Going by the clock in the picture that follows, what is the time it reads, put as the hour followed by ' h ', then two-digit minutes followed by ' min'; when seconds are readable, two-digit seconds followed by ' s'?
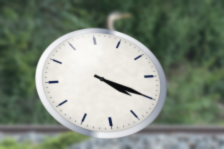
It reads 4 h 20 min
